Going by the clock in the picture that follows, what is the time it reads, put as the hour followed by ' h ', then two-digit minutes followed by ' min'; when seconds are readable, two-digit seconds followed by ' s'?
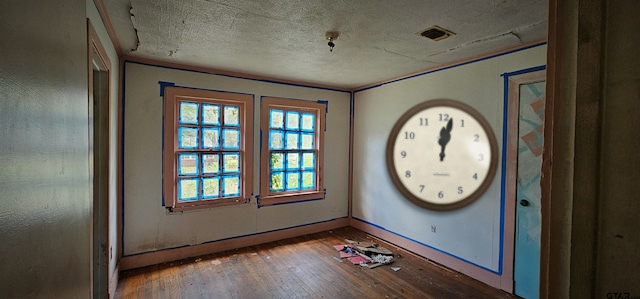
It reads 12 h 02 min
